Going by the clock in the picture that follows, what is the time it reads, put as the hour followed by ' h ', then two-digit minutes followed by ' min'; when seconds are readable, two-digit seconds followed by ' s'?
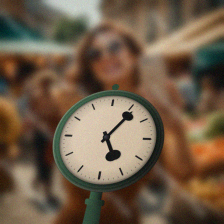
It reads 5 h 06 min
